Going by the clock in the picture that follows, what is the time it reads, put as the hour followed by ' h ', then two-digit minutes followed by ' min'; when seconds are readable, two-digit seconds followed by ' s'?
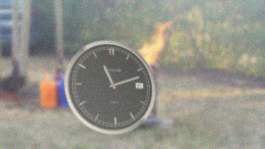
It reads 11 h 12 min
